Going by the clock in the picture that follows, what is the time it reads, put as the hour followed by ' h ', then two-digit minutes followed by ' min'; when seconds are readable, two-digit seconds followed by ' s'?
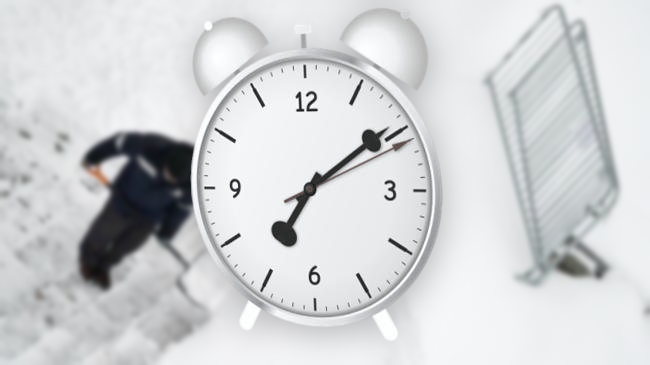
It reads 7 h 09 min 11 s
